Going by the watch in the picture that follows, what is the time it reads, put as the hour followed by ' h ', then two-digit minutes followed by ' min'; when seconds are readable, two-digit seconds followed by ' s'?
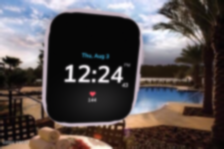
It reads 12 h 24 min
